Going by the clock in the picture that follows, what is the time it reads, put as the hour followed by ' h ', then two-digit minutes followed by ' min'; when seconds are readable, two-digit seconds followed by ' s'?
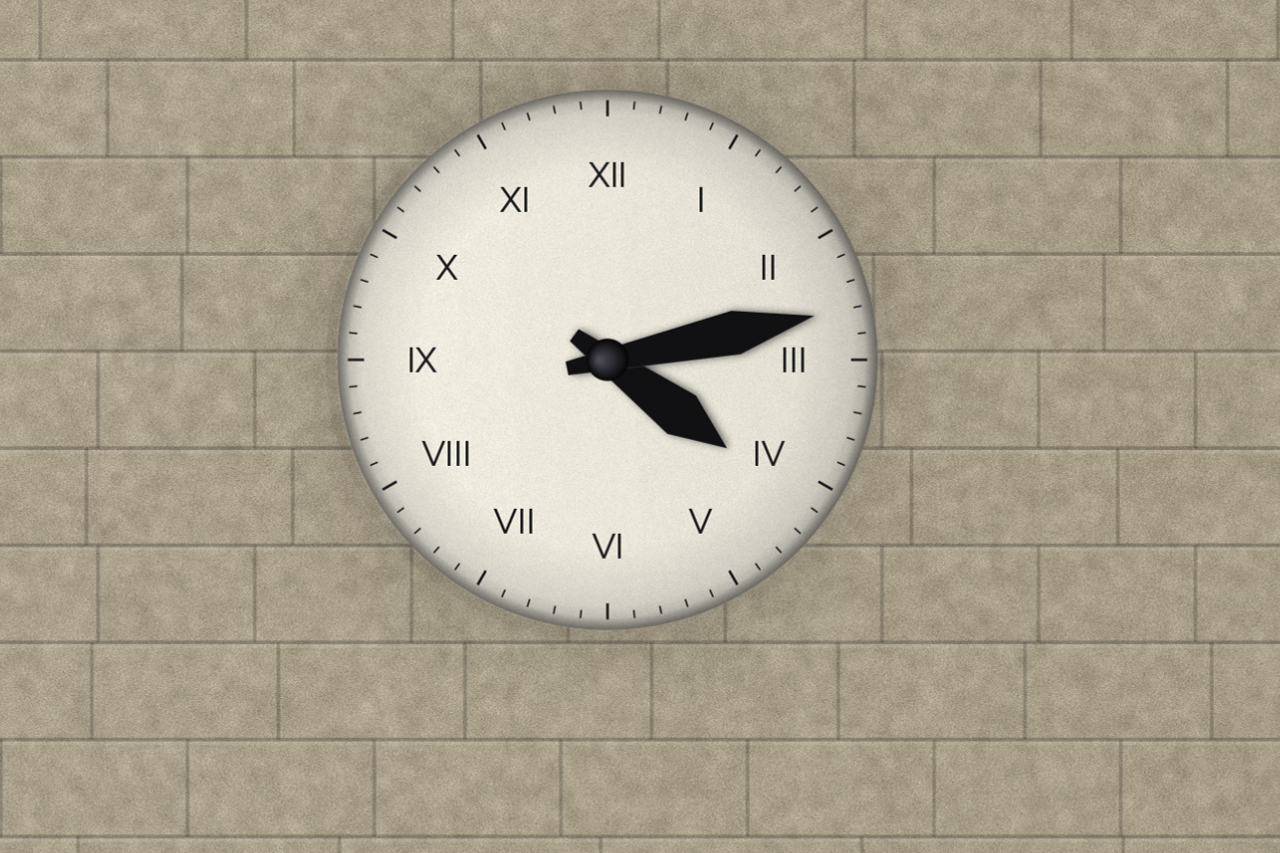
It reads 4 h 13 min
